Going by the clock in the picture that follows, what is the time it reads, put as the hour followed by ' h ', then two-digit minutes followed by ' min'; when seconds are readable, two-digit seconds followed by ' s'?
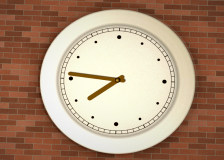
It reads 7 h 46 min
